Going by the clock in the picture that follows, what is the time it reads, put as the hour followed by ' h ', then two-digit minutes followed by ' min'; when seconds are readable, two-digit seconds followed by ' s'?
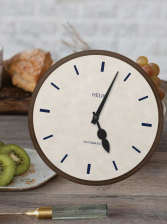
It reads 5 h 03 min
